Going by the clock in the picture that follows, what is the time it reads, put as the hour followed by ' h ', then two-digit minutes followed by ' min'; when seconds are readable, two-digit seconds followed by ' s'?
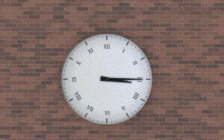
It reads 3 h 15 min
